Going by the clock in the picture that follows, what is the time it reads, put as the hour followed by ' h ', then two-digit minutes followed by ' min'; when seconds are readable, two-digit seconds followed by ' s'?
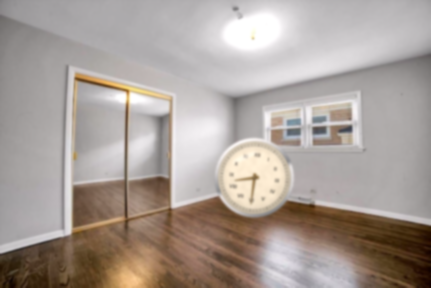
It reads 8 h 30 min
